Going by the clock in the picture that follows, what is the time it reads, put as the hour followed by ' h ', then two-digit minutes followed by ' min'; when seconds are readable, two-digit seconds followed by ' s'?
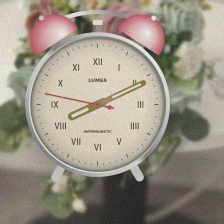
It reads 8 h 10 min 47 s
